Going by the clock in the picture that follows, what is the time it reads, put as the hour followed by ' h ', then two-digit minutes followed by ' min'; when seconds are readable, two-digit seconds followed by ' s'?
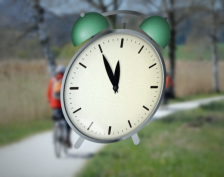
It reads 11 h 55 min
